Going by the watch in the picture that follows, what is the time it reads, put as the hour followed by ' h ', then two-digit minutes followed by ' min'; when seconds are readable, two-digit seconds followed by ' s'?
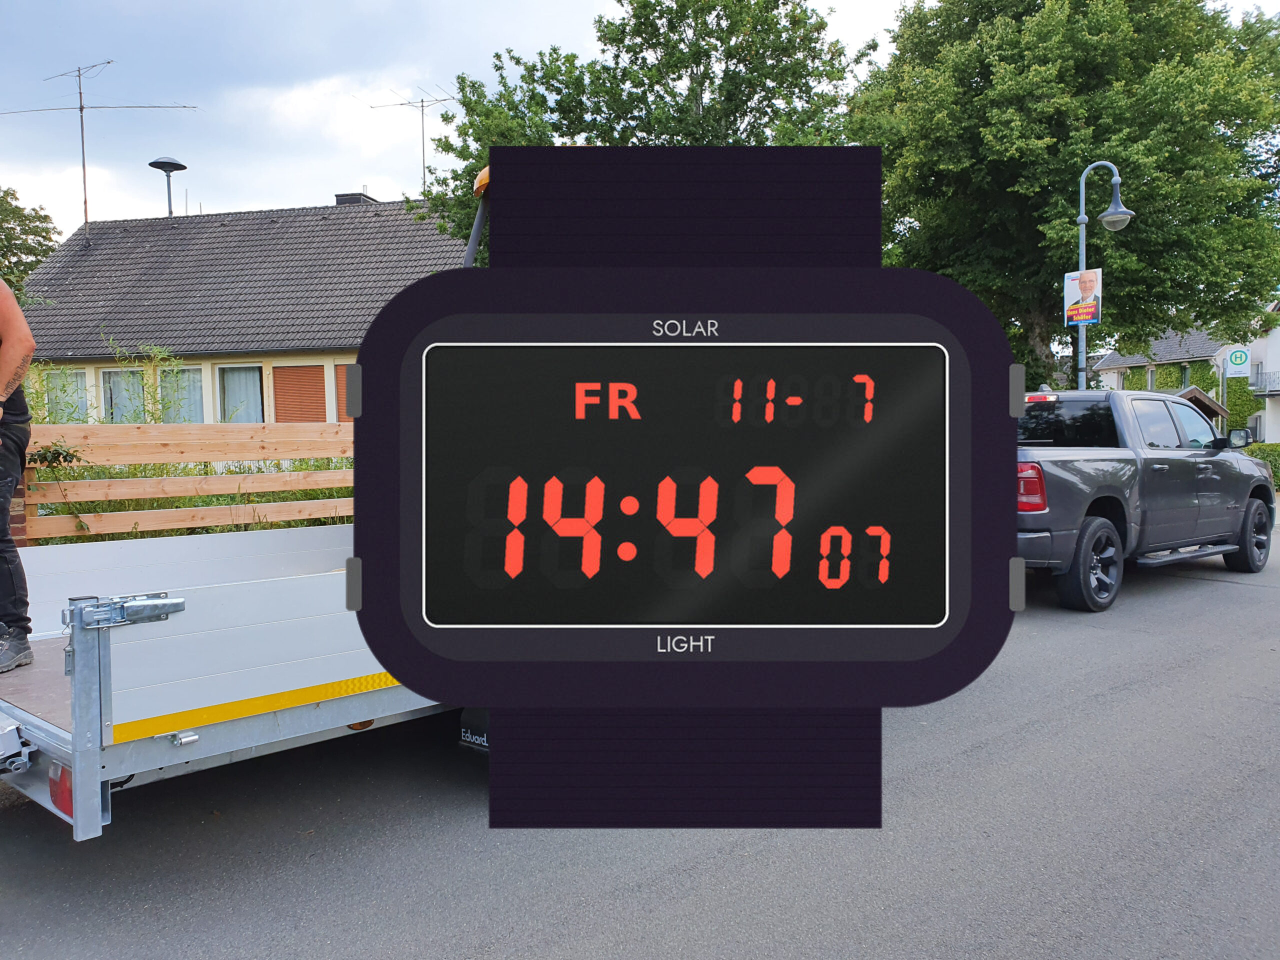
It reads 14 h 47 min 07 s
